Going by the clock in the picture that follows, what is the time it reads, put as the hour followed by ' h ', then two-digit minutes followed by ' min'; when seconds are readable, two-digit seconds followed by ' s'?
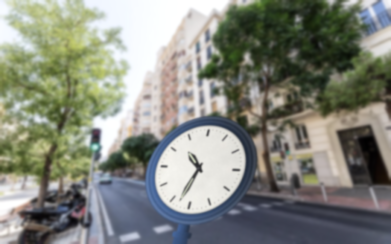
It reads 10 h 33 min
